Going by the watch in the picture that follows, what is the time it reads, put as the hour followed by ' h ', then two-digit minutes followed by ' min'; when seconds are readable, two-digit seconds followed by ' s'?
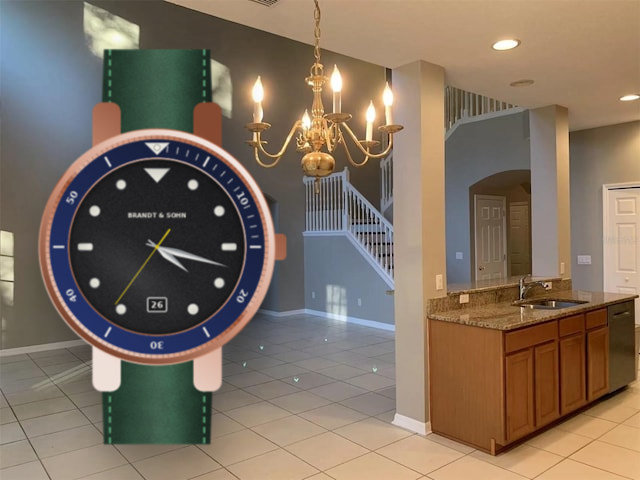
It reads 4 h 17 min 36 s
